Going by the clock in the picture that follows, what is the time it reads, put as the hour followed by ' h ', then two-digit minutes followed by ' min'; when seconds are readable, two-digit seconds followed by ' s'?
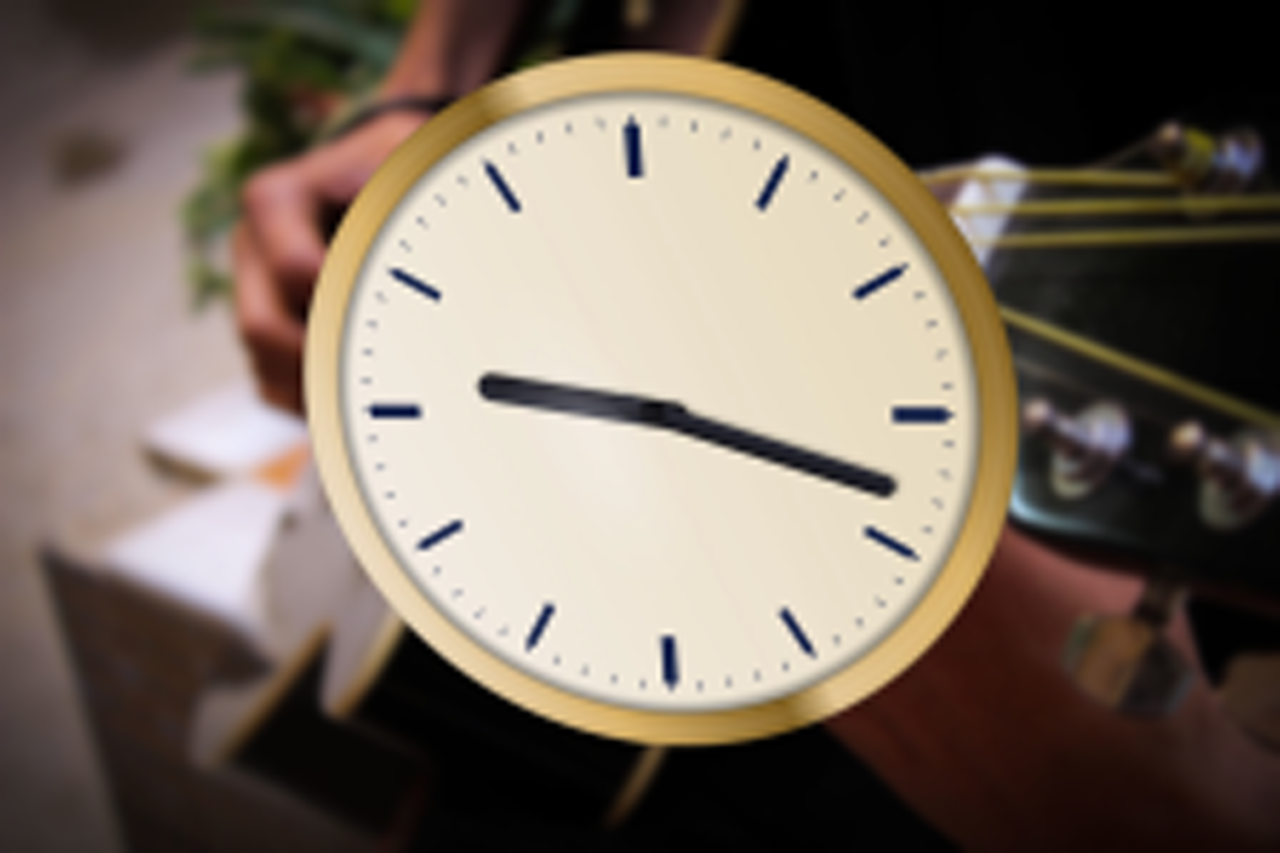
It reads 9 h 18 min
